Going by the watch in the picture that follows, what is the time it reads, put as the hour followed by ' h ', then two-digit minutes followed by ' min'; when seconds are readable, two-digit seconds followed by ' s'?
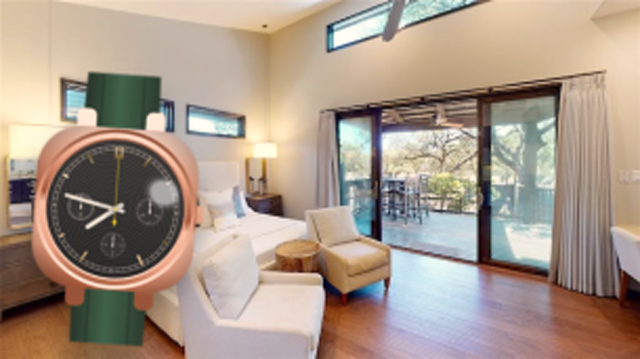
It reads 7 h 47 min
